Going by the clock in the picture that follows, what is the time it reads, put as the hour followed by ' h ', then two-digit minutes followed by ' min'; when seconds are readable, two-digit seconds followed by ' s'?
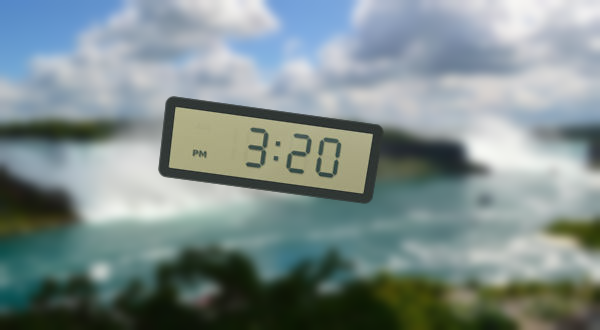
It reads 3 h 20 min
